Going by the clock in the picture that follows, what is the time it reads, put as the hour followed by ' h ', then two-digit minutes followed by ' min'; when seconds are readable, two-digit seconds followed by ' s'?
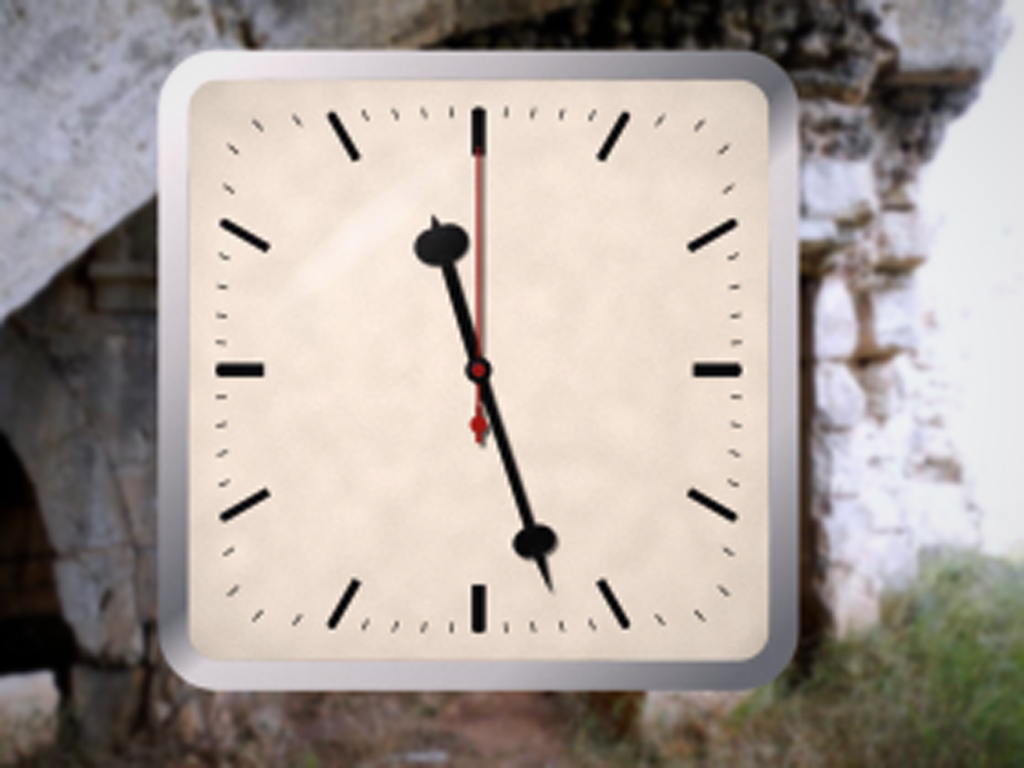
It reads 11 h 27 min 00 s
